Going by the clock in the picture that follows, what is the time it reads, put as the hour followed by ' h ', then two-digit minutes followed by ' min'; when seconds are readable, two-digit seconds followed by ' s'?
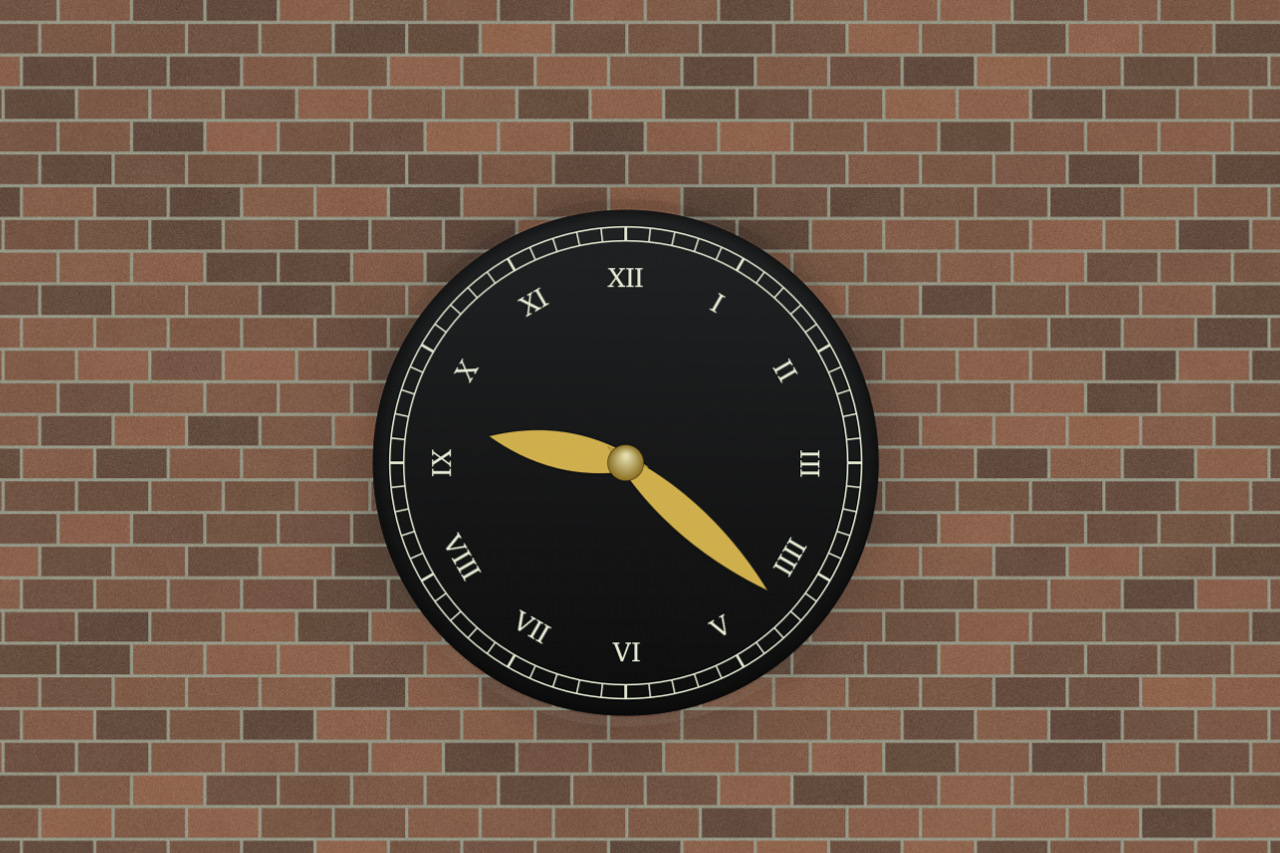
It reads 9 h 22 min
